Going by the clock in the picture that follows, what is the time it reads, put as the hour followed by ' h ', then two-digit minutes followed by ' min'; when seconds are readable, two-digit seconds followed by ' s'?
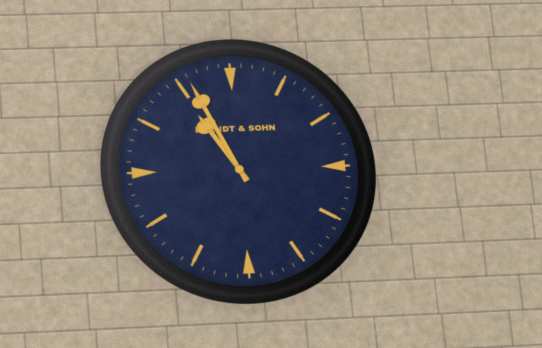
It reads 10 h 56 min
